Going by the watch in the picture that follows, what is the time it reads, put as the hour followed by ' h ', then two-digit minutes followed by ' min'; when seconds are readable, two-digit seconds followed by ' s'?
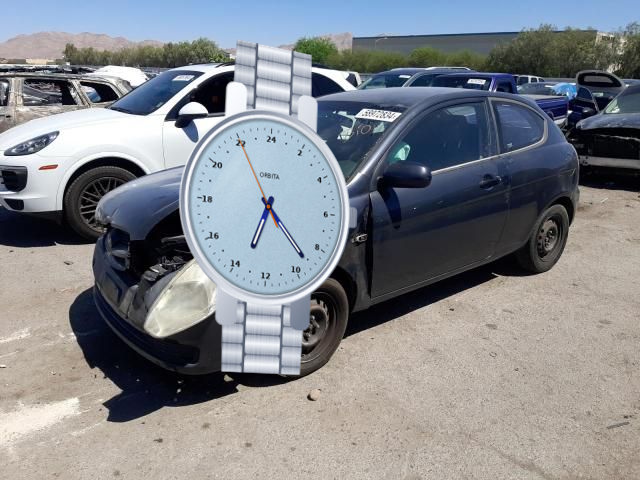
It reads 13 h 22 min 55 s
